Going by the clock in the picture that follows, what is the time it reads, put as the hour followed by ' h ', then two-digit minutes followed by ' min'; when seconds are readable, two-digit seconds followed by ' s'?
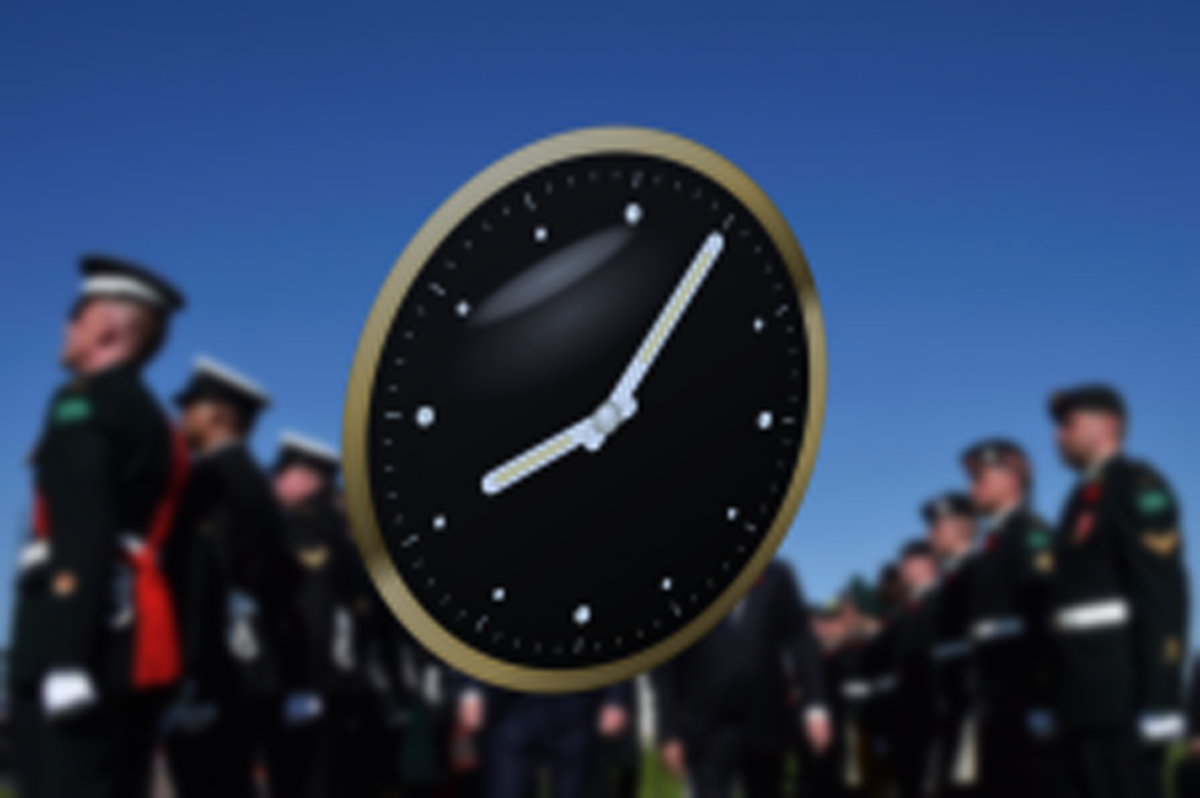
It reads 8 h 05 min
